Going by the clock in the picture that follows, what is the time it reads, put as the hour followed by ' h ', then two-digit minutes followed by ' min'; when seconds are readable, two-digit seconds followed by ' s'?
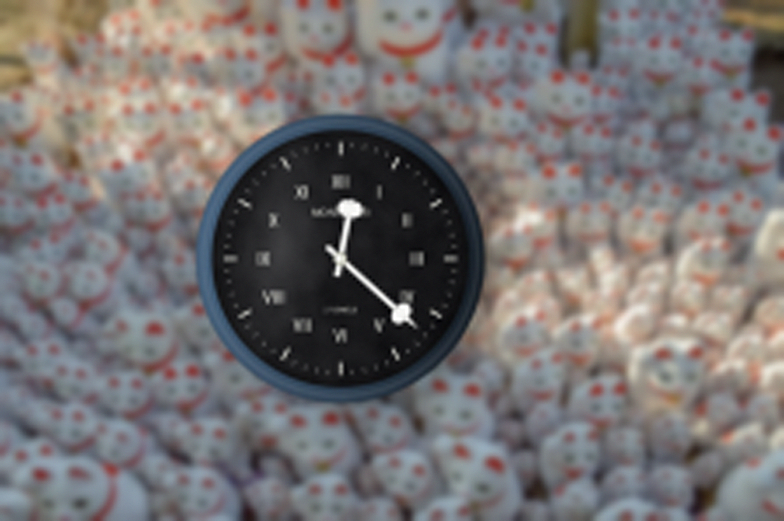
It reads 12 h 22 min
